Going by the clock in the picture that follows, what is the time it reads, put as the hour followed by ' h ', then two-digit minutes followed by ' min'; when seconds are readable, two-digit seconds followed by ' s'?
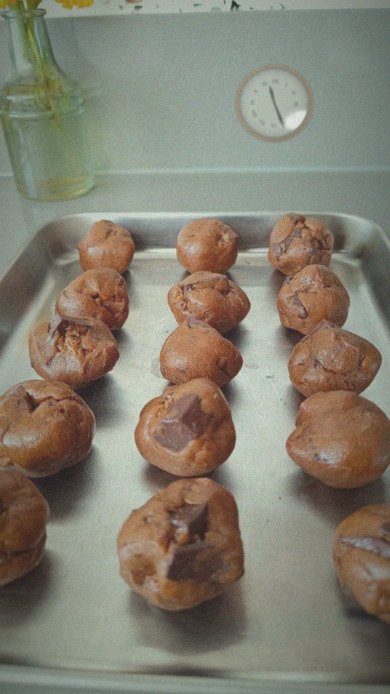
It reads 11 h 26 min
